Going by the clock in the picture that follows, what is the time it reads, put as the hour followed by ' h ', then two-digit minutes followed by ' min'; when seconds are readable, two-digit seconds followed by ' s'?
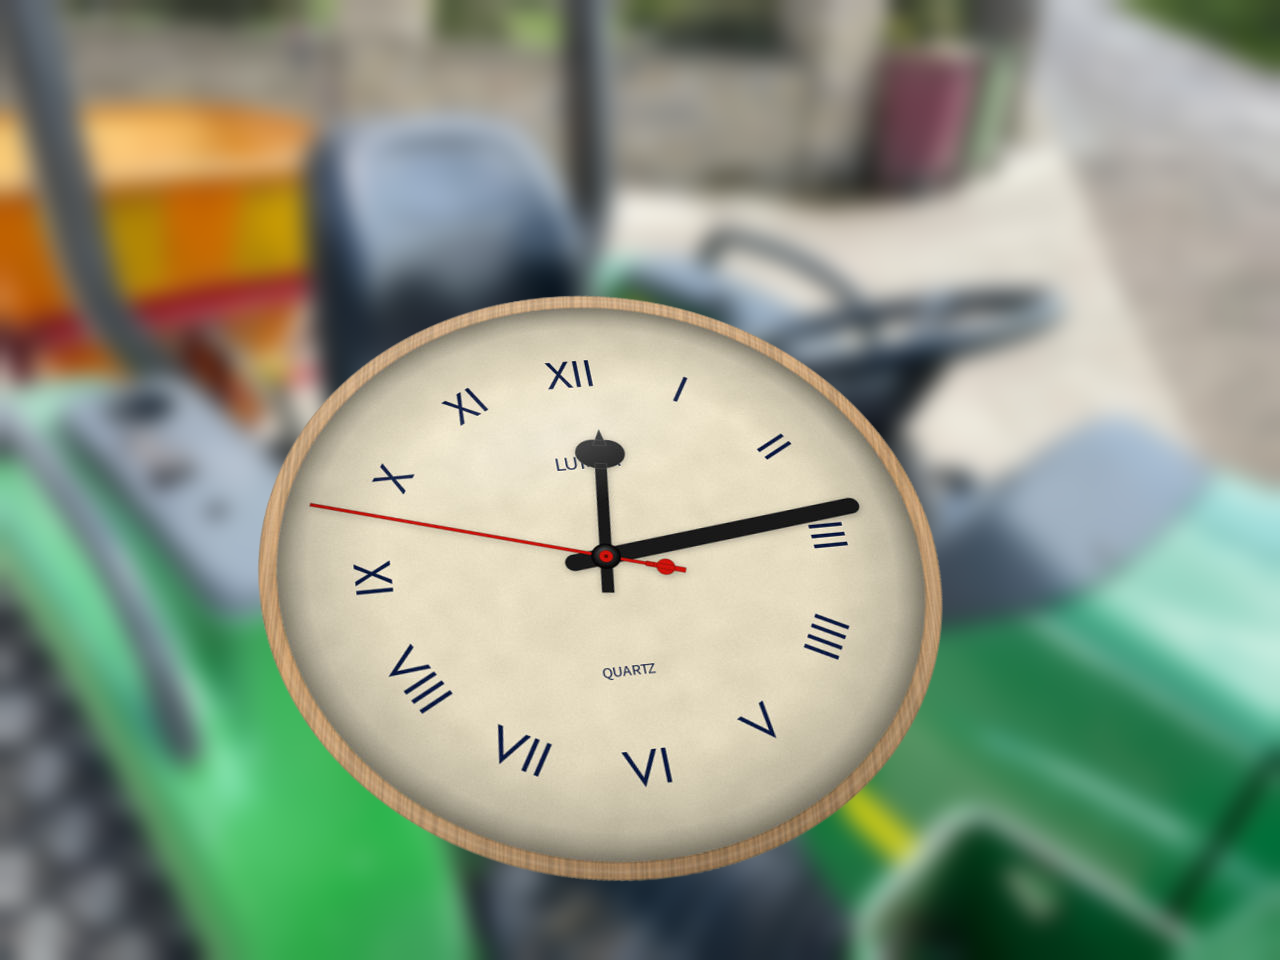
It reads 12 h 13 min 48 s
